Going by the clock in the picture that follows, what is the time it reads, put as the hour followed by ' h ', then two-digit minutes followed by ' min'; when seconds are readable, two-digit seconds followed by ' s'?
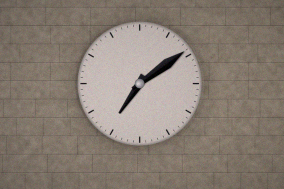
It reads 7 h 09 min
